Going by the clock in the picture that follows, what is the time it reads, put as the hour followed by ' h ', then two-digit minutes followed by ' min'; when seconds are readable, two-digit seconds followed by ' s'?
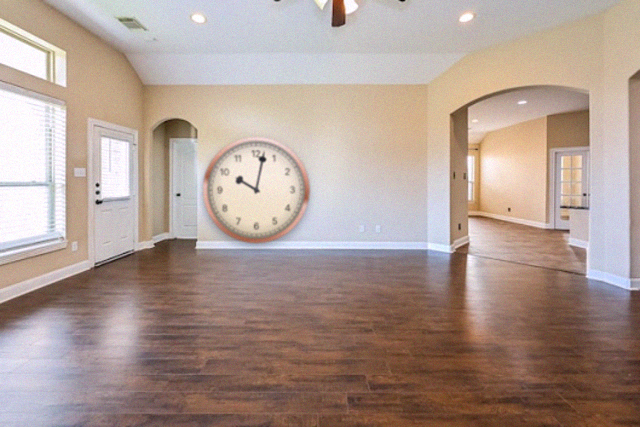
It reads 10 h 02 min
